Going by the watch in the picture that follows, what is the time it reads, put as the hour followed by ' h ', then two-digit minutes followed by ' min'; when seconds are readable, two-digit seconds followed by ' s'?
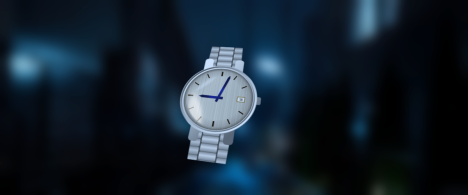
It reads 9 h 03 min
